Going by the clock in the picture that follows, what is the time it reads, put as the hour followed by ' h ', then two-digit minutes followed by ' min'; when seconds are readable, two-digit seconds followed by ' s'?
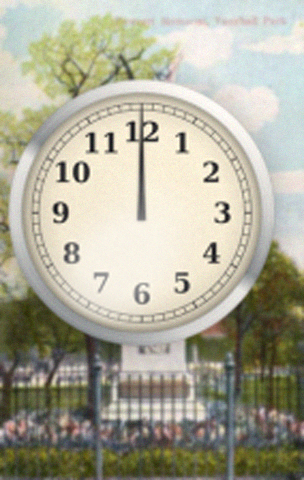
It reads 12 h 00 min
